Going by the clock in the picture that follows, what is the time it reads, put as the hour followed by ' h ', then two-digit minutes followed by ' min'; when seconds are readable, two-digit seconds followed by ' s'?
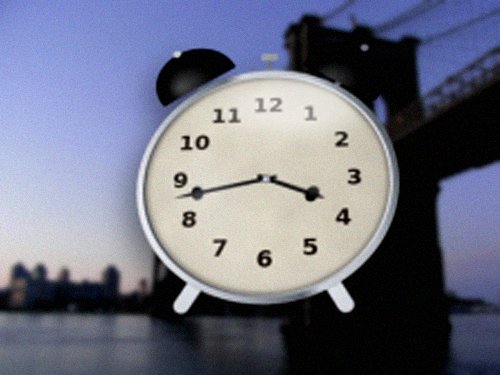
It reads 3 h 43 min
